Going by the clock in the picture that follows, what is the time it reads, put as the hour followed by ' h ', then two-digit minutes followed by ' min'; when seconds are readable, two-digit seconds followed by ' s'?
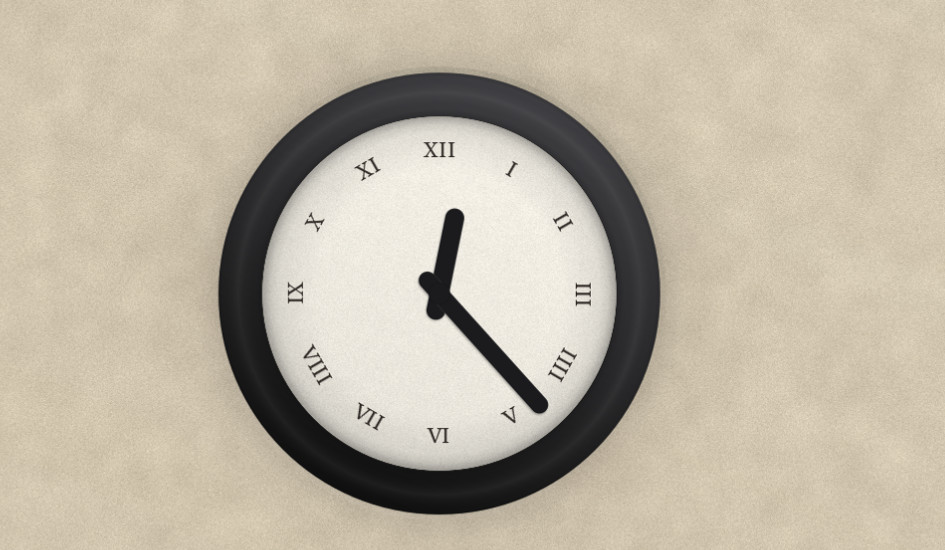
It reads 12 h 23 min
